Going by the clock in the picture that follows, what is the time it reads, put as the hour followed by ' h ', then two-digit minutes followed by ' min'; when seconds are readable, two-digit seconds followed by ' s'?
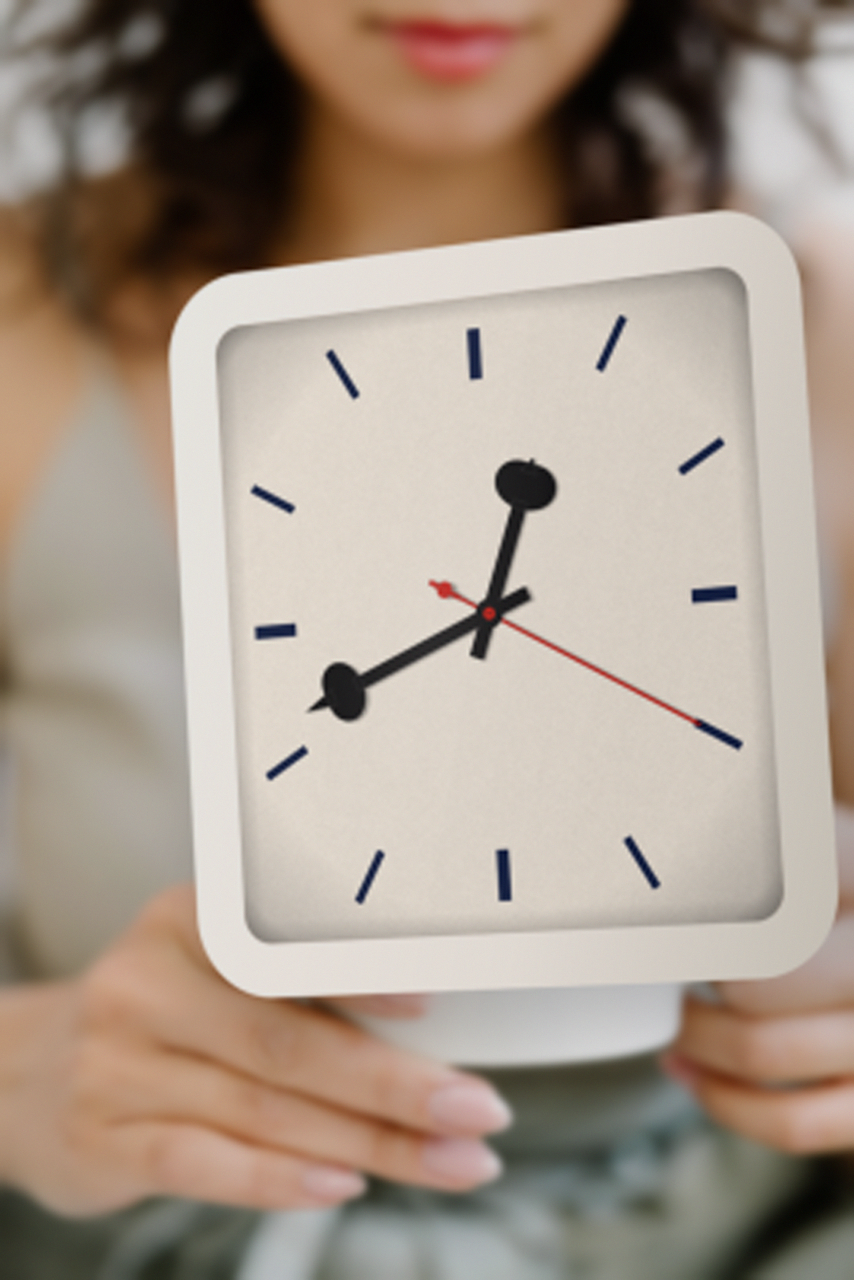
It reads 12 h 41 min 20 s
